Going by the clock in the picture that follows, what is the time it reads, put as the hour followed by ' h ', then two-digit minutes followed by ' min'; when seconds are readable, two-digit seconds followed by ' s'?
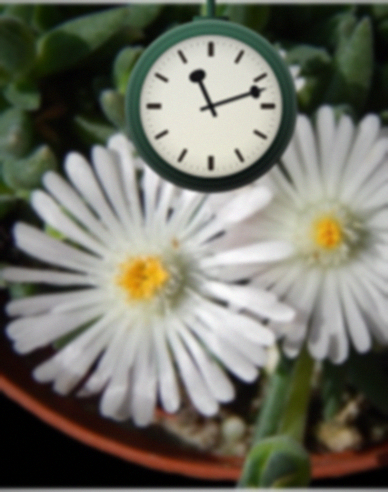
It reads 11 h 12 min
